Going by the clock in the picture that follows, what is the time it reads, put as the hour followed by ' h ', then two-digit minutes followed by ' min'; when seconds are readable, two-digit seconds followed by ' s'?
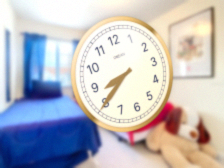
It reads 8 h 40 min
